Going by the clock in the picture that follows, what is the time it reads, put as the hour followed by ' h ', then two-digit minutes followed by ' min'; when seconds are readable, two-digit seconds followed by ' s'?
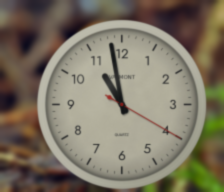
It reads 10 h 58 min 20 s
